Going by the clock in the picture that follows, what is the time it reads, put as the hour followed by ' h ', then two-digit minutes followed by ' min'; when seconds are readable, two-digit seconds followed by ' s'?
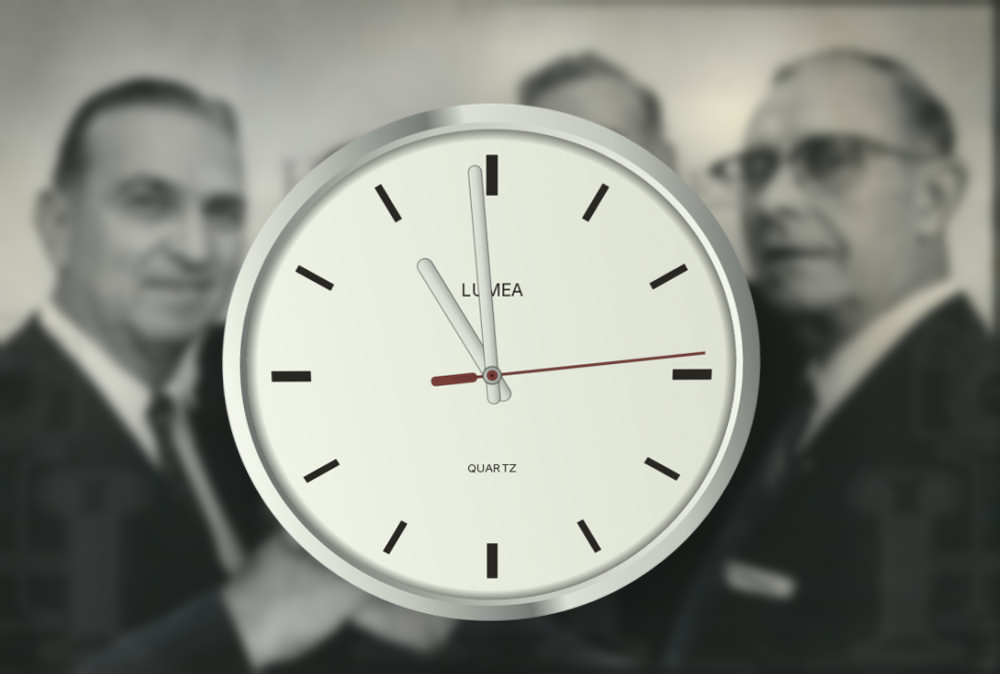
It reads 10 h 59 min 14 s
